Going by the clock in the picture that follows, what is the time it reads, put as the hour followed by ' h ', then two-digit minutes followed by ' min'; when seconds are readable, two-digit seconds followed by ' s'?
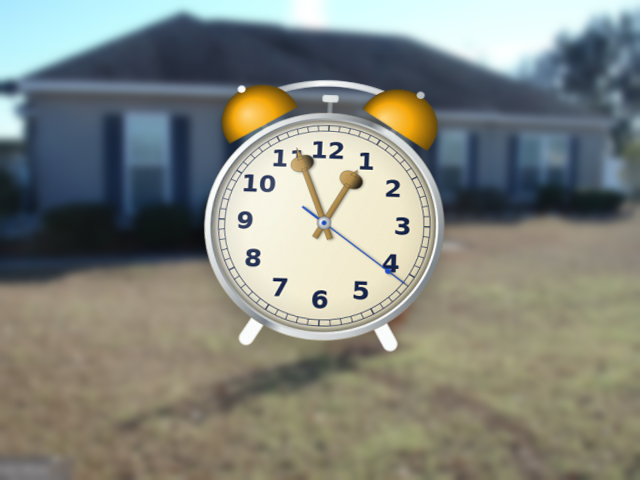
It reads 12 h 56 min 21 s
